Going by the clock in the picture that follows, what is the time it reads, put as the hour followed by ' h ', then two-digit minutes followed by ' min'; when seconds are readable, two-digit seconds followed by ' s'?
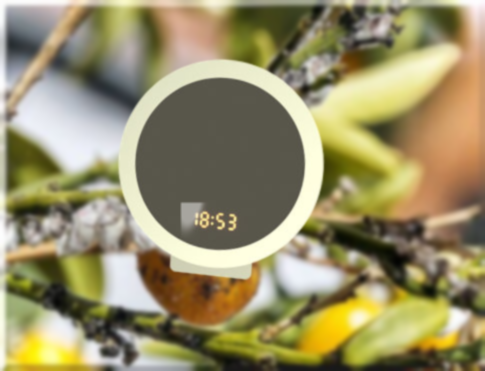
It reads 18 h 53 min
